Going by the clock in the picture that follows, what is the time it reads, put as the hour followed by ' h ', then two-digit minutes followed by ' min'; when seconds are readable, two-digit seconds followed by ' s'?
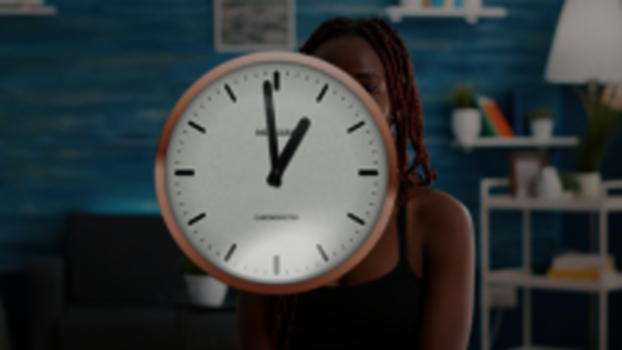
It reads 12 h 59 min
